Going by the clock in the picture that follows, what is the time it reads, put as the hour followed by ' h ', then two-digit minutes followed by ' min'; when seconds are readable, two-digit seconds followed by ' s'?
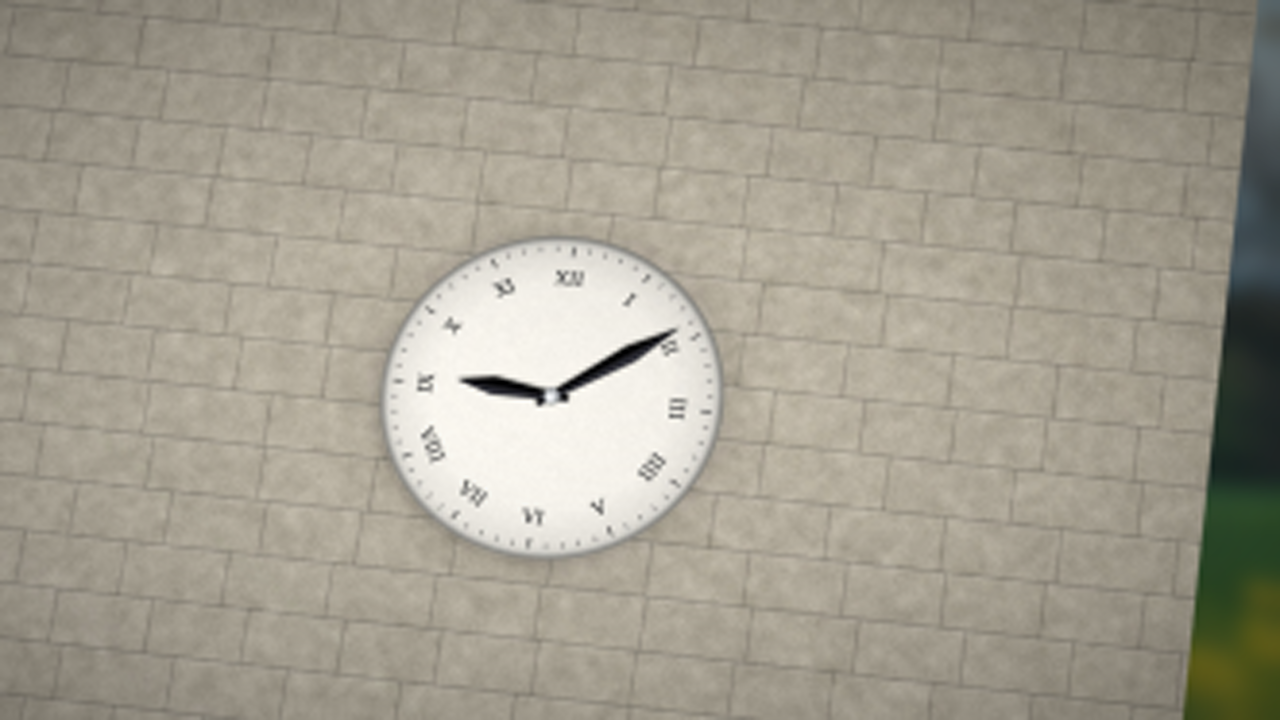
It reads 9 h 09 min
